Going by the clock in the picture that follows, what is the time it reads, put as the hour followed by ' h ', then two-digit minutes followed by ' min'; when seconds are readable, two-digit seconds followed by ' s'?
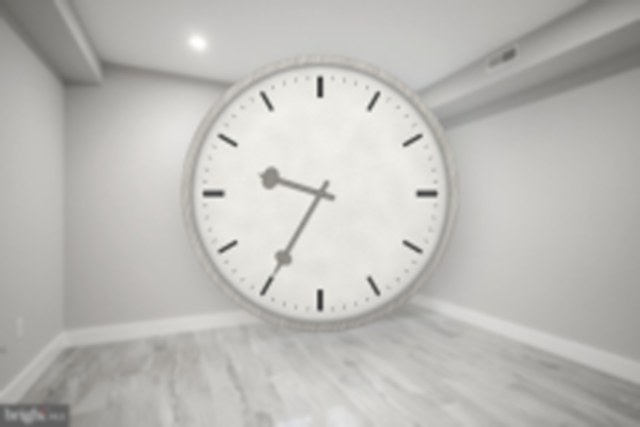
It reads 9 h 35 min
